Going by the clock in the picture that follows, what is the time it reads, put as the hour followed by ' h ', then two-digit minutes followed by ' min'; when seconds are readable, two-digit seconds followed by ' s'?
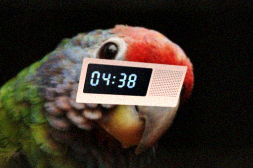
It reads 4 h 38 min
